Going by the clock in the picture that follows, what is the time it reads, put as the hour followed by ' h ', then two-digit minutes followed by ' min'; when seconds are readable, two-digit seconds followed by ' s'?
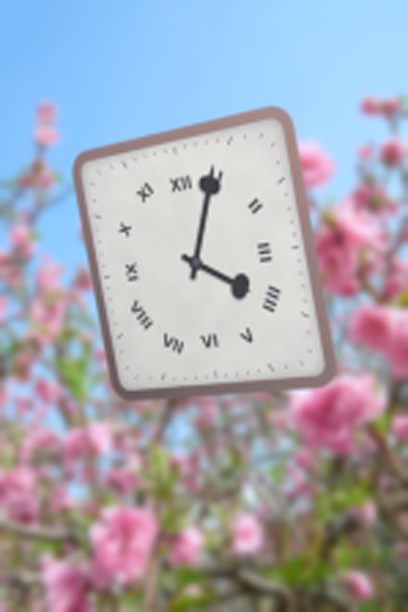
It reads 4 h 04 min
